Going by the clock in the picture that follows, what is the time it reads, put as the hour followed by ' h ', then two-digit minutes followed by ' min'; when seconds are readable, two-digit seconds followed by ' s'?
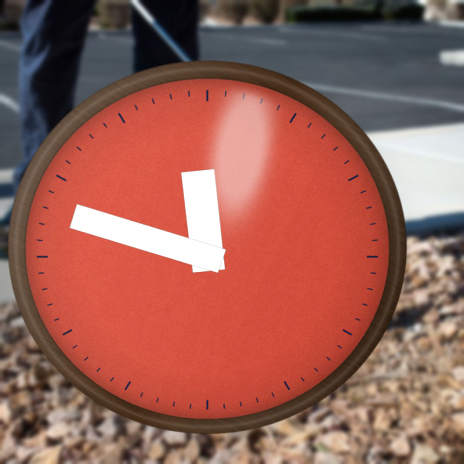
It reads 11 h 48 min
